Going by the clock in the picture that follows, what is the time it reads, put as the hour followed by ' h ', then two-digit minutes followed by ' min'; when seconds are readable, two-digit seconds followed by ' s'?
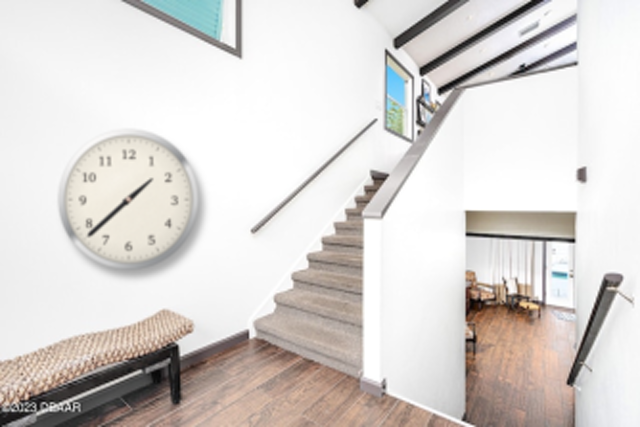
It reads 1 h 38 min
